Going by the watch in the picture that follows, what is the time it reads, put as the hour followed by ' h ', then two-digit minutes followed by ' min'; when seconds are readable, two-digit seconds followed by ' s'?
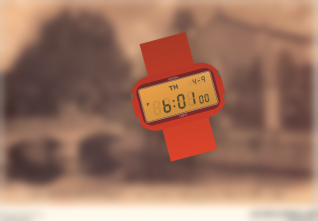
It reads 6 h 01 min 00 s
